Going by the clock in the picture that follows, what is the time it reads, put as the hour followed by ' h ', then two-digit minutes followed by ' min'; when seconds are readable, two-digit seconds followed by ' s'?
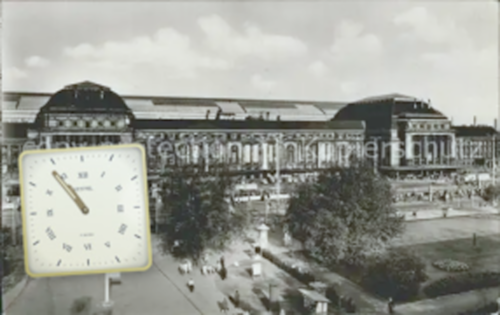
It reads 10 h 54 min
